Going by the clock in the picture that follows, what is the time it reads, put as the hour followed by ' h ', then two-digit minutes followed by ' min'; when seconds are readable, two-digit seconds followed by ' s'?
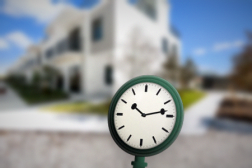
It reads 10 h 13 min
